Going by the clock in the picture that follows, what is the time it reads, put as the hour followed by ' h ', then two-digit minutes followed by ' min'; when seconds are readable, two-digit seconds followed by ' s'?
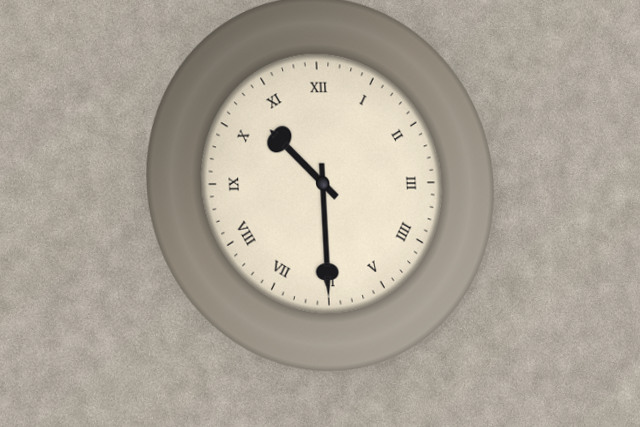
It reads 10 h 30 min
